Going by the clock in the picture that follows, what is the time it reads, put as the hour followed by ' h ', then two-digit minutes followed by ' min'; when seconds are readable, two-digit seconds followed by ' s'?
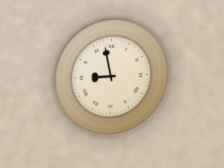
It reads 8 h 58 min
